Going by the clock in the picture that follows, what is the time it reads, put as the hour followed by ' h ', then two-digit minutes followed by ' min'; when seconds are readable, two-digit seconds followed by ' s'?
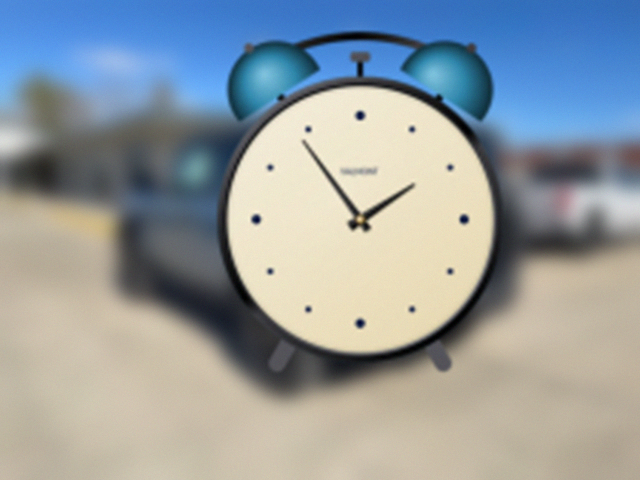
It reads 1 h 54 min
